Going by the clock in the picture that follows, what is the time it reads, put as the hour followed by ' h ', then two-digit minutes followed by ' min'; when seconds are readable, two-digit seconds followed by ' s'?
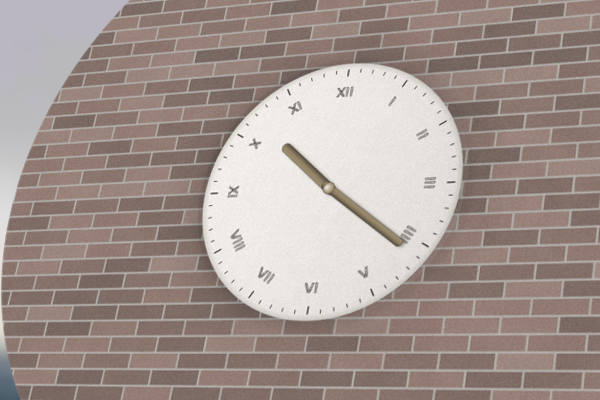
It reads 10 h 21 min
